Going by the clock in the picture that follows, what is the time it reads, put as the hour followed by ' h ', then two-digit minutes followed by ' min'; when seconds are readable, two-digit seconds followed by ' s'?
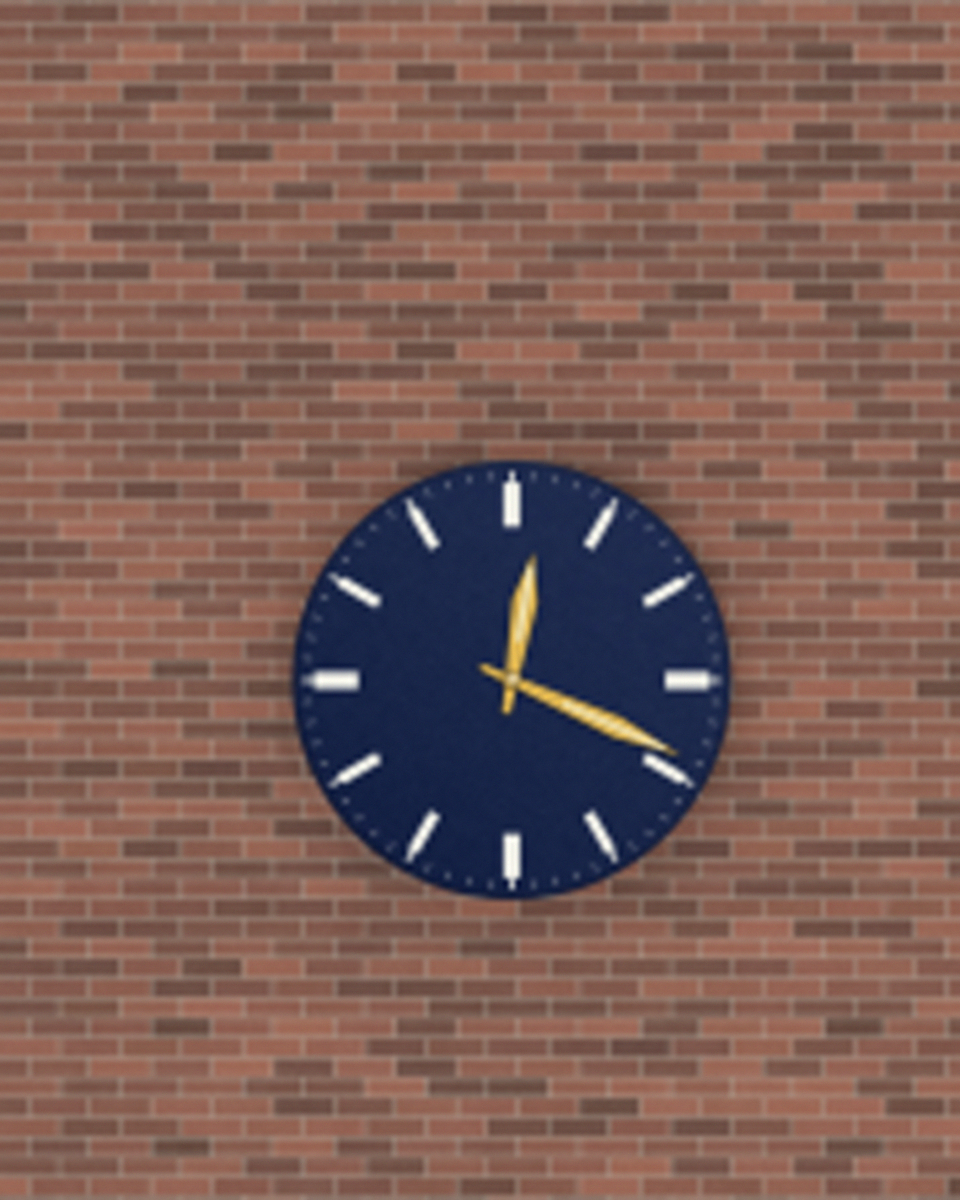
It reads 12 h 19 min
